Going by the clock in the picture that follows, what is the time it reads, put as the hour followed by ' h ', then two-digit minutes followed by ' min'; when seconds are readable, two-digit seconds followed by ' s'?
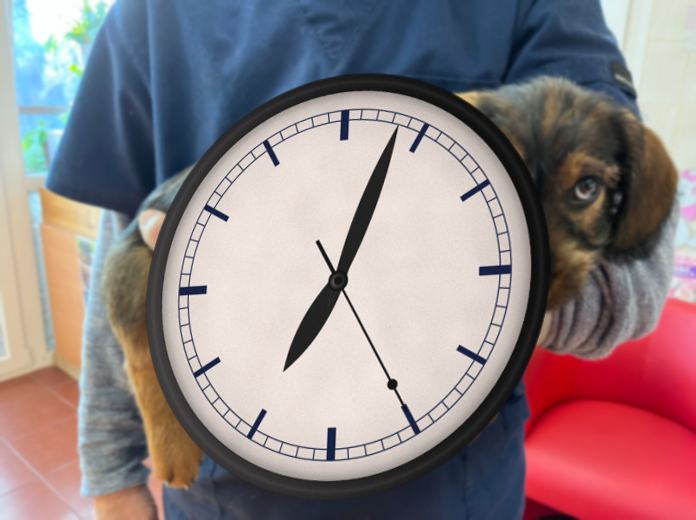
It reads 7 h 03 min 25 s
